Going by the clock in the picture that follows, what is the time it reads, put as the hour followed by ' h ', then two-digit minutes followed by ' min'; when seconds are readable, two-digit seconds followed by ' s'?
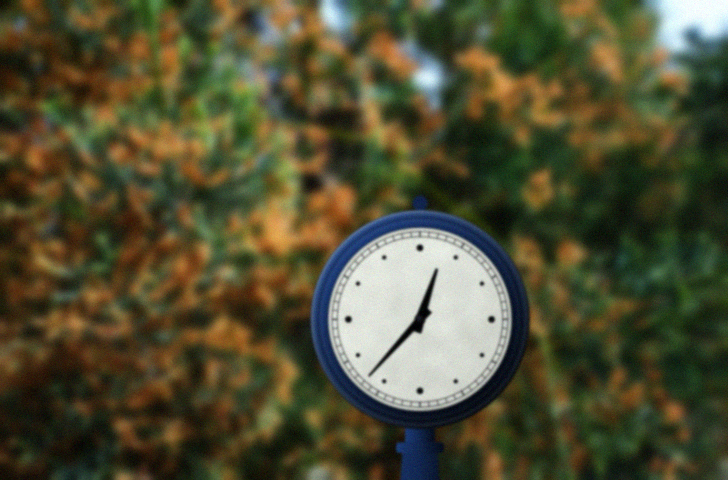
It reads 12 h 37 min
